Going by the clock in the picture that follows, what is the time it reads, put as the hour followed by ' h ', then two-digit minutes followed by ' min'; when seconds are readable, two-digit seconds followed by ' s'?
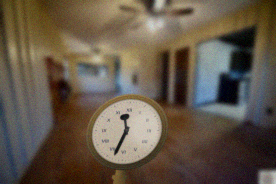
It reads 11 h 33 min
